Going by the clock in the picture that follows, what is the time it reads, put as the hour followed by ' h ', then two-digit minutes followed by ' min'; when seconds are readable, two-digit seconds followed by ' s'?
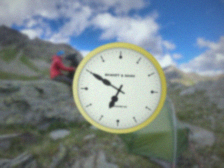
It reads 6 h 50 min
